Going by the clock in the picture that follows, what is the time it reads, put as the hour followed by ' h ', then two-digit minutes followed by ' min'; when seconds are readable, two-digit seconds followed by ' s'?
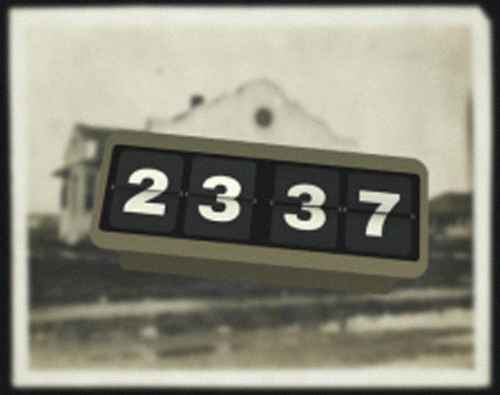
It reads 23 h 37 min
